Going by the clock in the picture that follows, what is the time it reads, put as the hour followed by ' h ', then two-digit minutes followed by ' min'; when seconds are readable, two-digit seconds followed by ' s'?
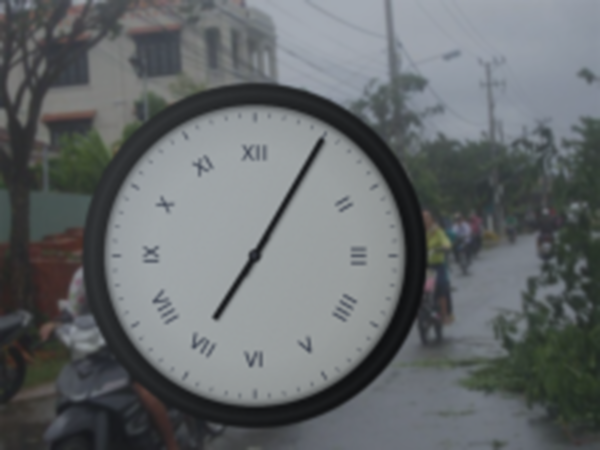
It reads 7 h 05 min
